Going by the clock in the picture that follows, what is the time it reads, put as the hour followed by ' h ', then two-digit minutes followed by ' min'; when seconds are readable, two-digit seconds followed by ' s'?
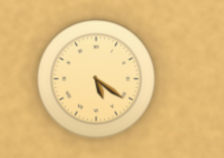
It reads 5 h 21 min
